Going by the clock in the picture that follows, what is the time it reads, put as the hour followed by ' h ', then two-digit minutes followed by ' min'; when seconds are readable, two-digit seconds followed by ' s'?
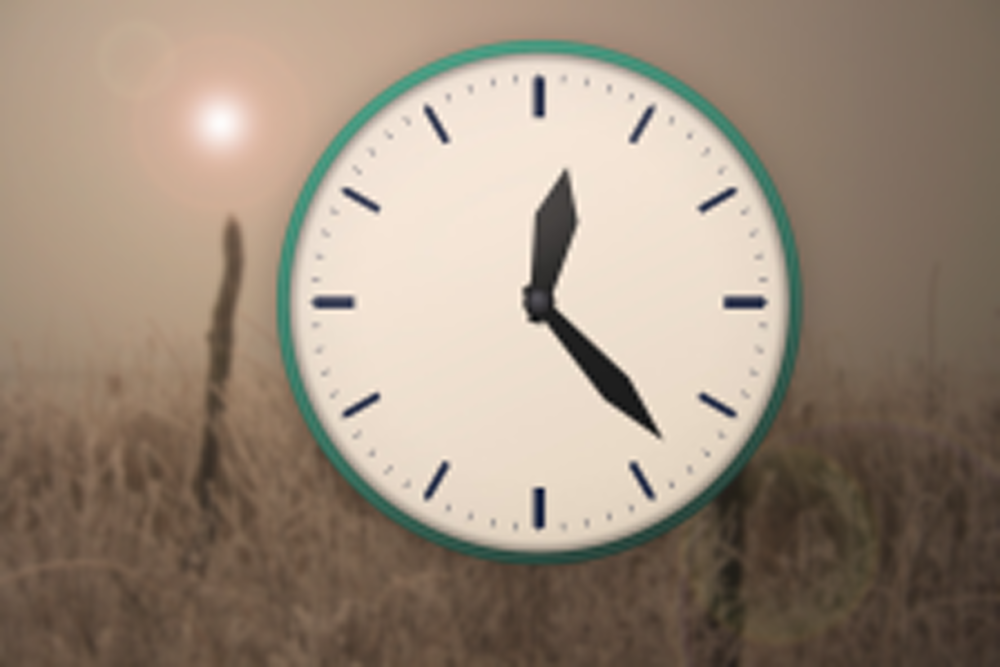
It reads 12 h 23 min
